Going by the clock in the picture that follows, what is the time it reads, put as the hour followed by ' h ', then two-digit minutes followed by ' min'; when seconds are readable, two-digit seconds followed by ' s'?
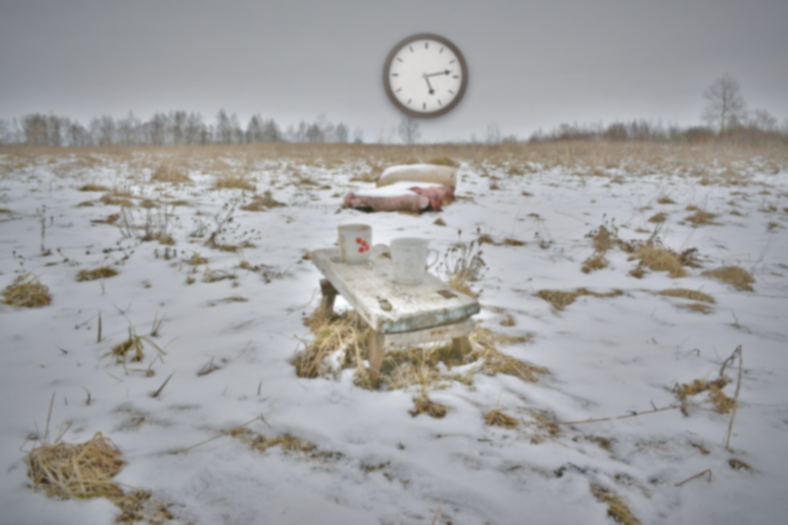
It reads 5 h 13 min
